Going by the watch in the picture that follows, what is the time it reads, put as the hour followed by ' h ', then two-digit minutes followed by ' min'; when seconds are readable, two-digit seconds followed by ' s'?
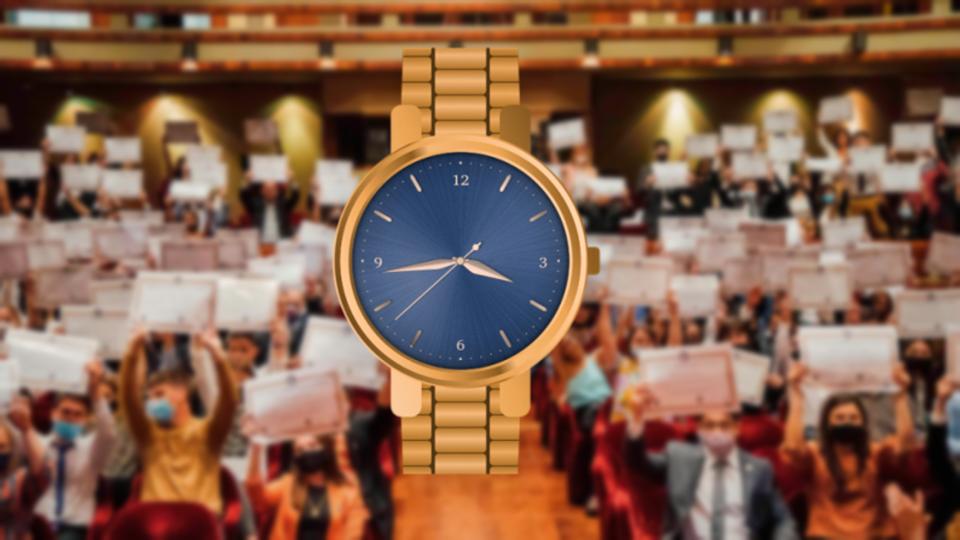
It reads 3 h 43 min 38 s
